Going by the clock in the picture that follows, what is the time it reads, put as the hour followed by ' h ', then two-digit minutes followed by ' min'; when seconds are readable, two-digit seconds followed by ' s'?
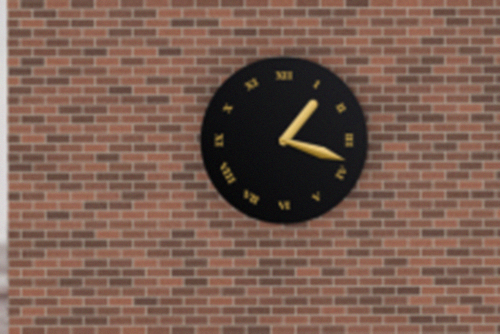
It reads 1 h 18 min
